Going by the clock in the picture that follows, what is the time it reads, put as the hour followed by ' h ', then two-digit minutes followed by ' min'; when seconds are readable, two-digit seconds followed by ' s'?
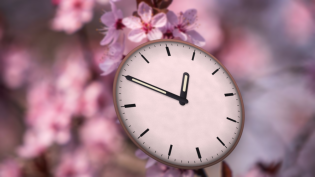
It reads 12 h 50 min
